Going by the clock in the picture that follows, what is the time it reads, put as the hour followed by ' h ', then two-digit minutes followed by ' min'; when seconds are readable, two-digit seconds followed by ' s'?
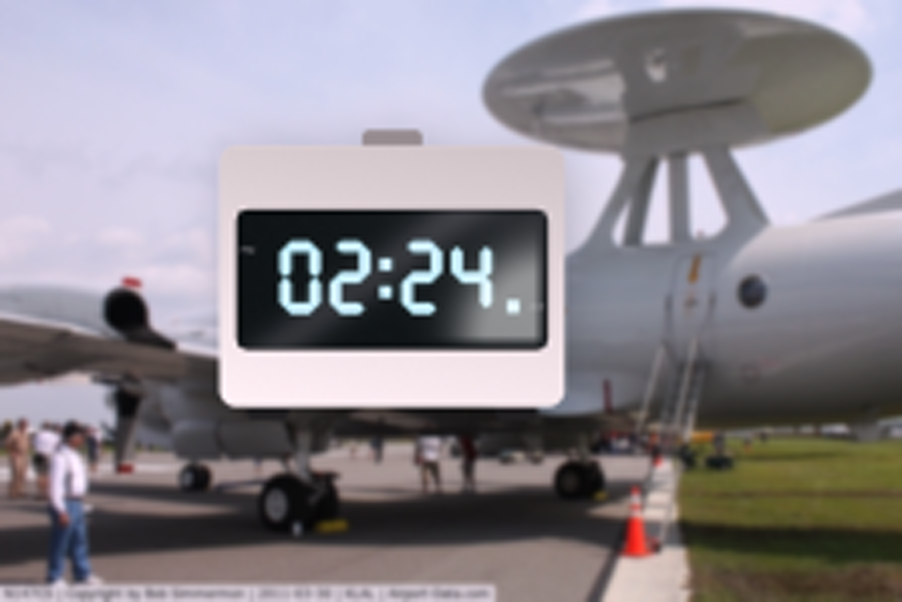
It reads 2 h 24 min
